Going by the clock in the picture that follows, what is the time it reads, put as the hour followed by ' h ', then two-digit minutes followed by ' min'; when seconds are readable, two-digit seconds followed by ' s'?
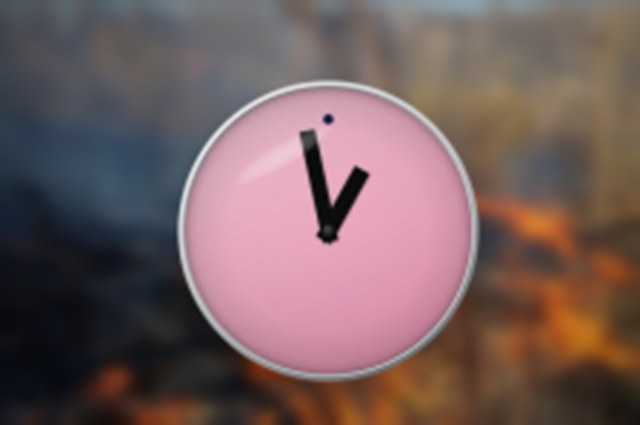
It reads 12 h 58 min
